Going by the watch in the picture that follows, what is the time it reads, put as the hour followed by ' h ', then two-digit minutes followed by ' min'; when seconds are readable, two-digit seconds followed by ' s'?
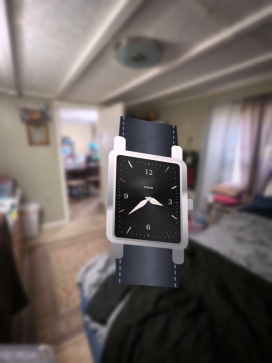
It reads 3 h 38 min
